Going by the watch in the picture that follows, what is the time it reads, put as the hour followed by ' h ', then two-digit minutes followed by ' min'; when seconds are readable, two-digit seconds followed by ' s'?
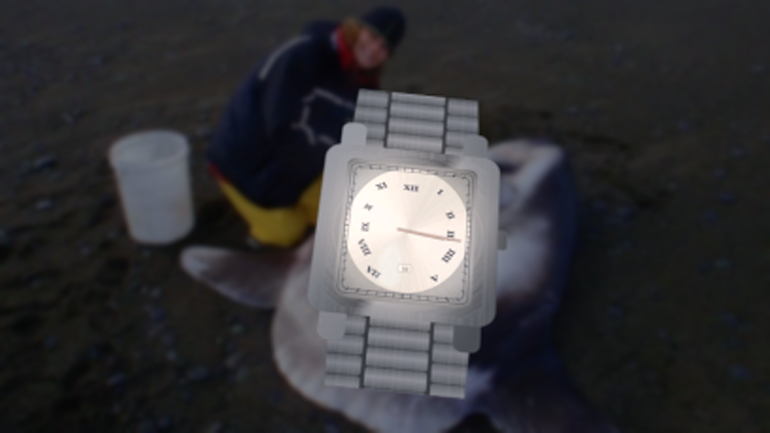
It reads 3 h 16 min
